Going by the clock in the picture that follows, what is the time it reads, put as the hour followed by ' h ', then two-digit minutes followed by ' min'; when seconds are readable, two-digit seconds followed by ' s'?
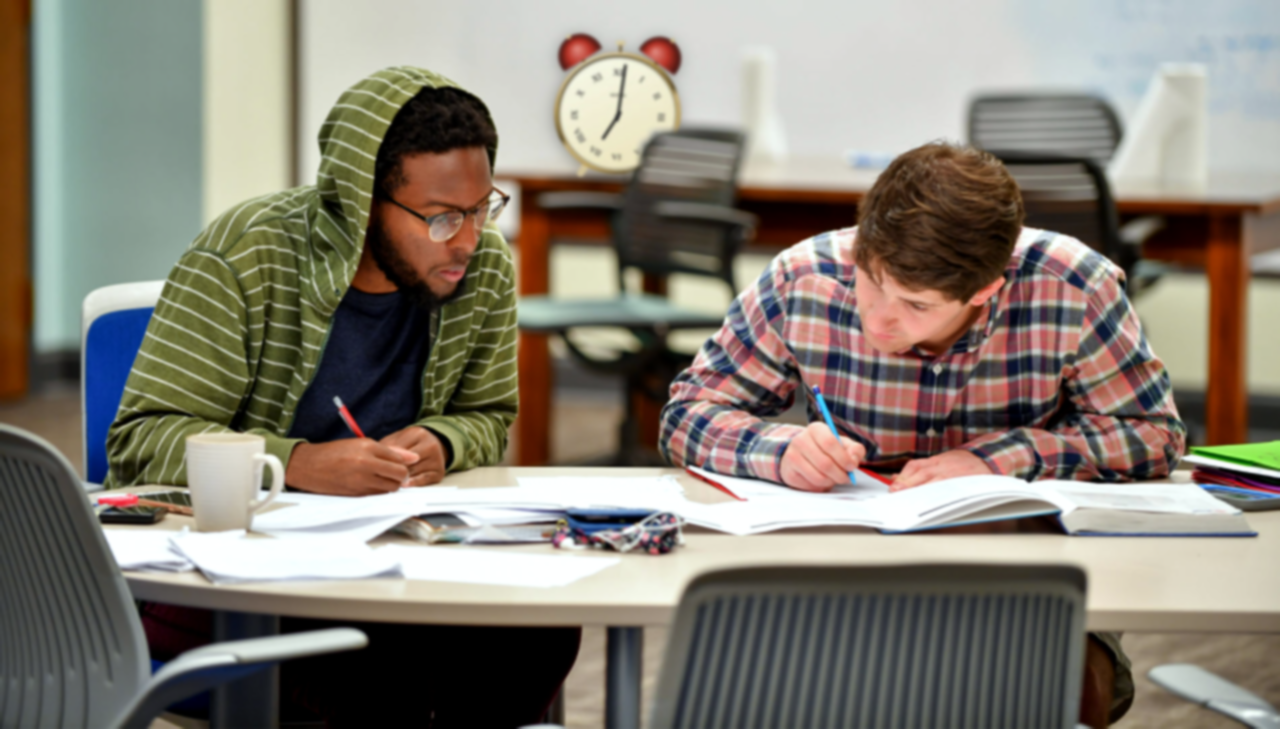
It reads 7 h 01 min
